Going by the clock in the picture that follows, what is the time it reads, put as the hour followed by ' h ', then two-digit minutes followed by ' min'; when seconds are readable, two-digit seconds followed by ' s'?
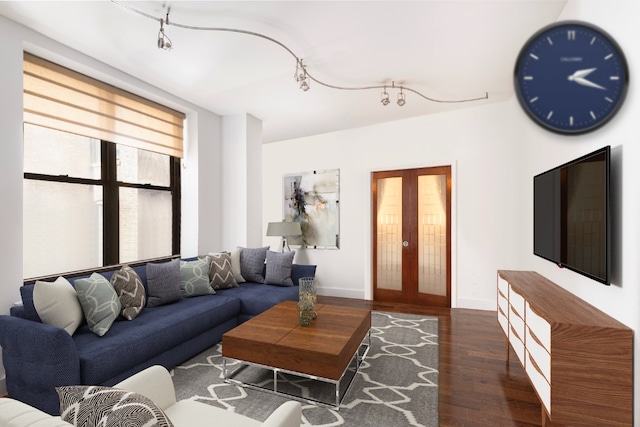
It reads 2 h 18 min
